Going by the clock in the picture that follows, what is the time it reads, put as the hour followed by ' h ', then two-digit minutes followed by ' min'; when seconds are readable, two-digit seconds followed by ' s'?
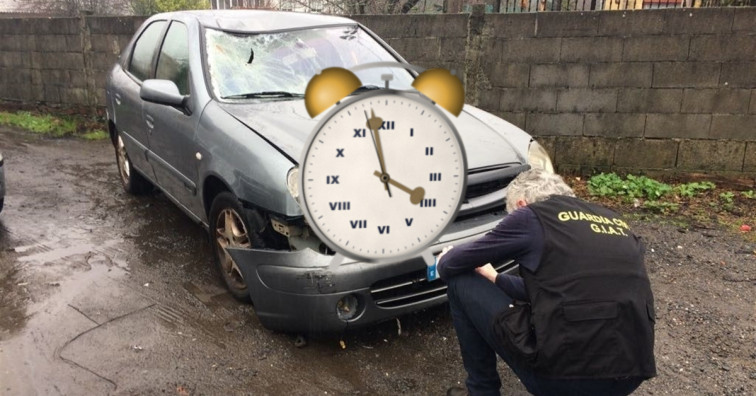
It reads 3 h 57 min 57 s
